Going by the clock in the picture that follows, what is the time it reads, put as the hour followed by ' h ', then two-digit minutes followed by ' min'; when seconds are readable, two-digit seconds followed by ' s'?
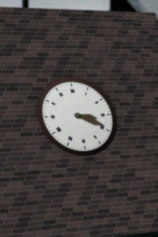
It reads 3 h 19 min
